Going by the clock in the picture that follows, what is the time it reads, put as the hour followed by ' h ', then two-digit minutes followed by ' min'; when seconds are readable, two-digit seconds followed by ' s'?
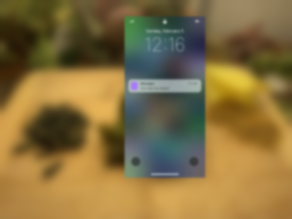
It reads 12 h 16 min
